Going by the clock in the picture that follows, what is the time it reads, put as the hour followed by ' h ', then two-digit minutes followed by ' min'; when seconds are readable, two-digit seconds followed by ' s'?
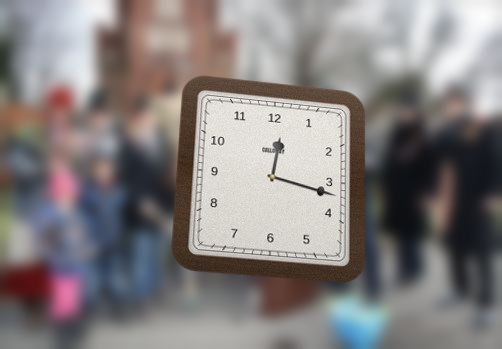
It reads 12 h 17 min
